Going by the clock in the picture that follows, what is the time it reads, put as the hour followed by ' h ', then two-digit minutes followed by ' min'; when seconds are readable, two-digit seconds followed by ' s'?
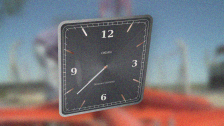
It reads 7 h 38 min
